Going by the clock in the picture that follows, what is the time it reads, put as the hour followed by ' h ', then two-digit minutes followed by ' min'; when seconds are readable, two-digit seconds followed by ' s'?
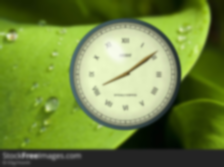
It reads 8 h 09 min
